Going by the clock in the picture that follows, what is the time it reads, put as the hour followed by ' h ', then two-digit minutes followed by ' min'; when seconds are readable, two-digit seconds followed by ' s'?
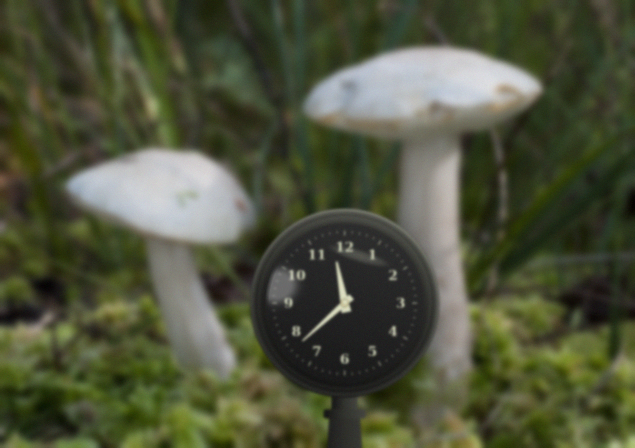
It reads 11 h 38 min
